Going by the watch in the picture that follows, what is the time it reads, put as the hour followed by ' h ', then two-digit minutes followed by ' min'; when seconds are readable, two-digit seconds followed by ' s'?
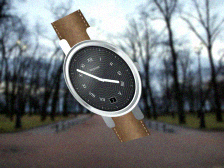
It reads 3 h 52 min
